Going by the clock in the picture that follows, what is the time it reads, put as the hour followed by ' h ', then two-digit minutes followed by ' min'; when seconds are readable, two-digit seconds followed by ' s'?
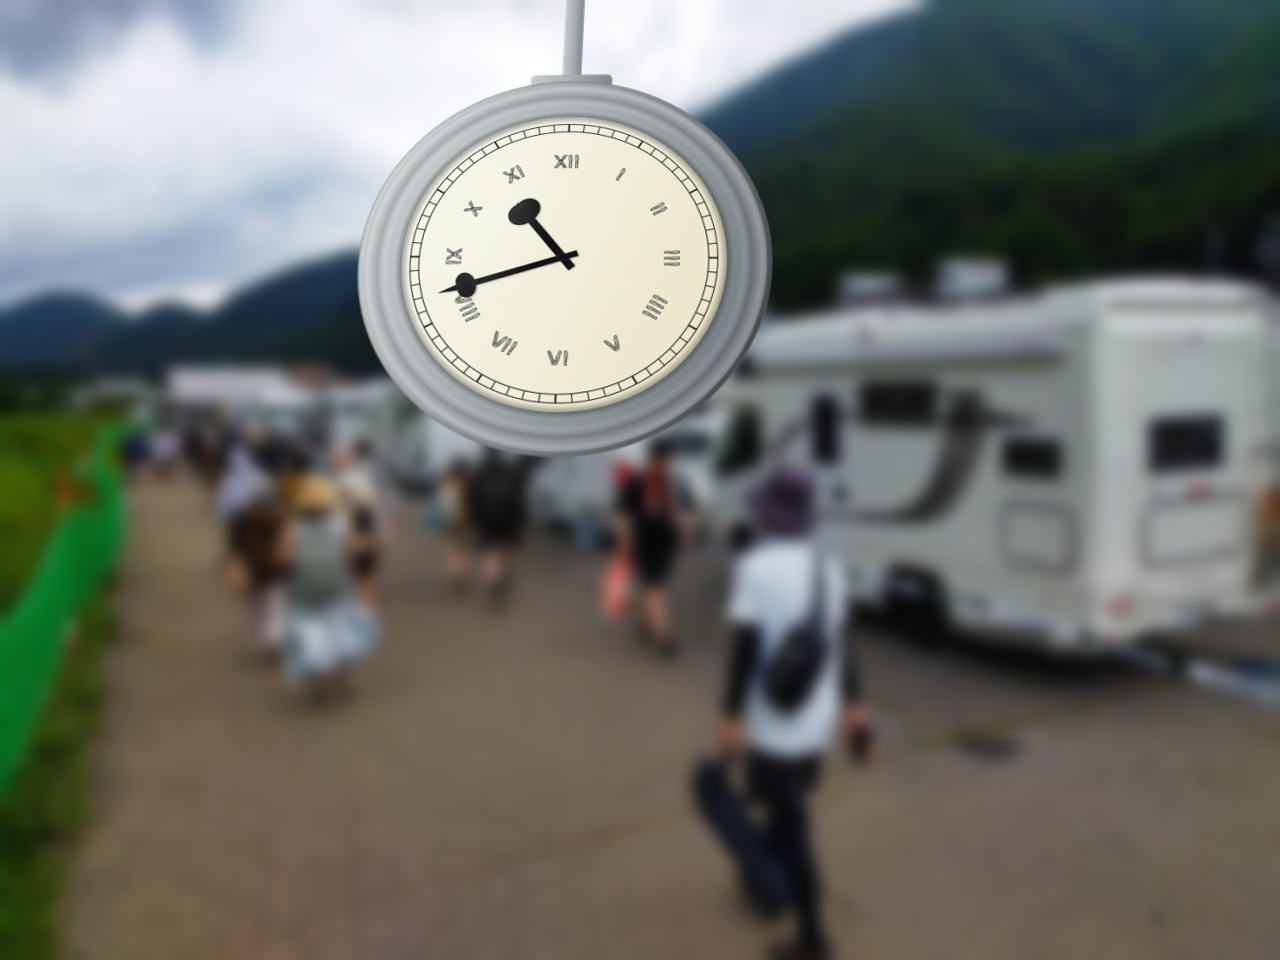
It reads 10 h 42 min
